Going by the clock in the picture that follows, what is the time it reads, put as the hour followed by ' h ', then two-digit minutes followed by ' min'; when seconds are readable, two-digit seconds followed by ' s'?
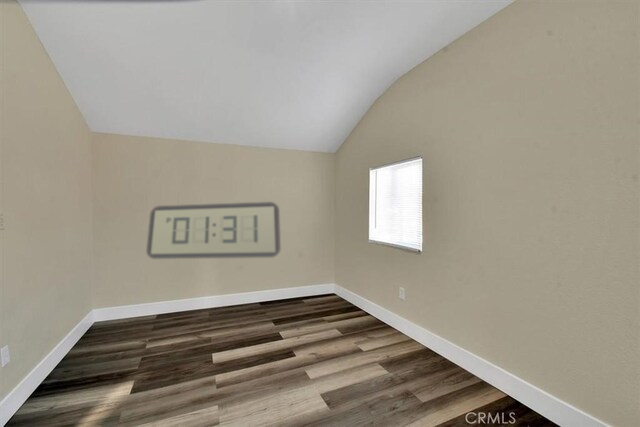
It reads 1 h 31 min
